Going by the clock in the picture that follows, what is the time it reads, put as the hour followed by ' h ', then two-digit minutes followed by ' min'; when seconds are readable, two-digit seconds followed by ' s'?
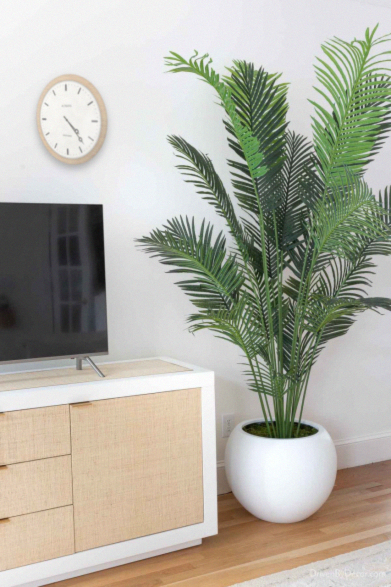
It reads 4 h 23 min
